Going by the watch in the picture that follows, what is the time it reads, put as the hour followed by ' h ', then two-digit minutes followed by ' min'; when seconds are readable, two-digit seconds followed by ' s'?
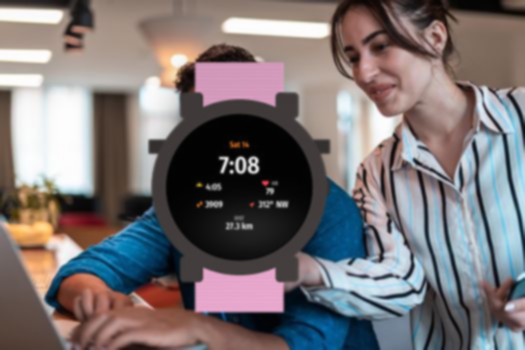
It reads 7 h 08 min
